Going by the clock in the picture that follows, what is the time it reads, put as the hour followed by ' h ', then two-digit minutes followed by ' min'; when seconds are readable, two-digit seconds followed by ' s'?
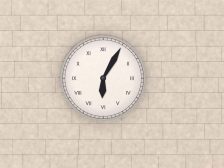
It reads 6 h 05 min
